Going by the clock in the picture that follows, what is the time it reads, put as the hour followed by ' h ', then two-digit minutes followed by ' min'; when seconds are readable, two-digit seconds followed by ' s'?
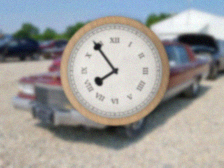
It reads 7 h 54 min
